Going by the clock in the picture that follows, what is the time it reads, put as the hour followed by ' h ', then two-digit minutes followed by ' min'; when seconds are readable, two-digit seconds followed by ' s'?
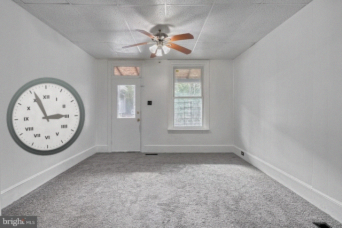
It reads 2 h 56 min
